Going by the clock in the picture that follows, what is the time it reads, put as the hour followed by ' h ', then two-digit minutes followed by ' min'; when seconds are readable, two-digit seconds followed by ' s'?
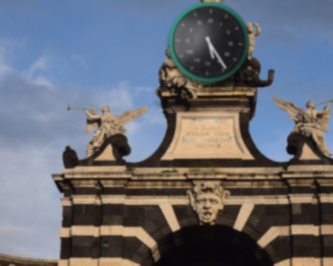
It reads 5 h 24 min
